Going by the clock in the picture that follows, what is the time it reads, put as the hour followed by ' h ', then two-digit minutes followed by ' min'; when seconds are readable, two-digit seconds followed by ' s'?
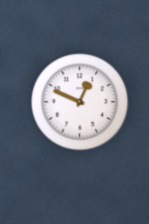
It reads 12 h 49 min
